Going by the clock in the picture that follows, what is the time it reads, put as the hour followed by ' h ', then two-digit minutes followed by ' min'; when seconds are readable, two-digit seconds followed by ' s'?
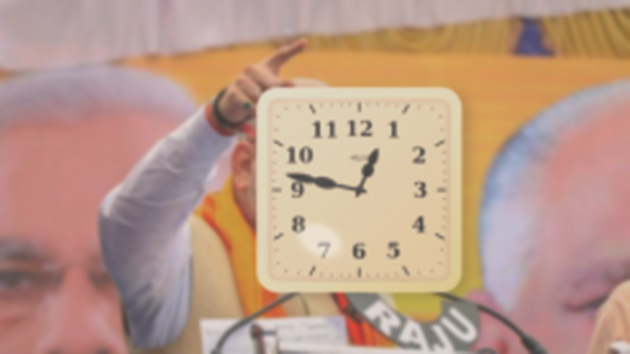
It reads 12 h 47 min
